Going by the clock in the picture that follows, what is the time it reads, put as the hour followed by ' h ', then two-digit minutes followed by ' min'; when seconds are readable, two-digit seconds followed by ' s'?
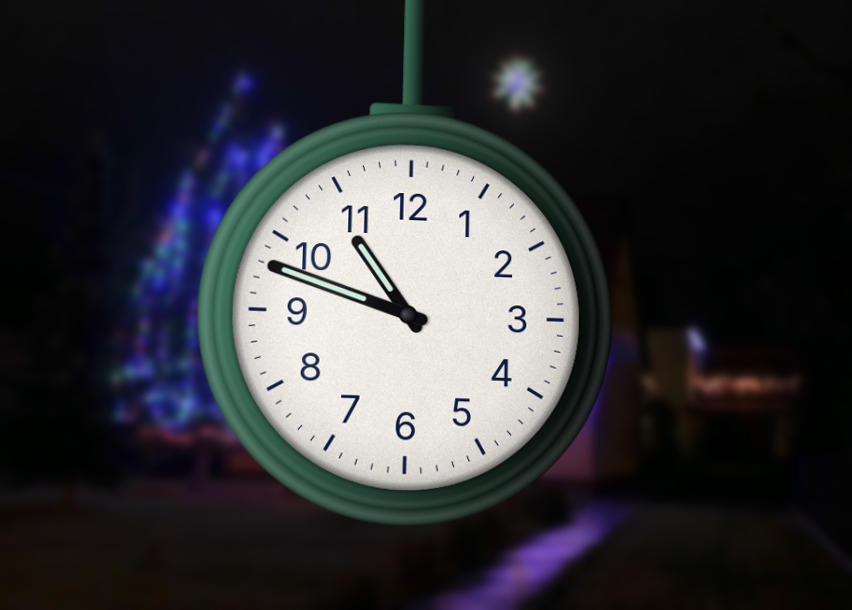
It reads 10 h 48 min
